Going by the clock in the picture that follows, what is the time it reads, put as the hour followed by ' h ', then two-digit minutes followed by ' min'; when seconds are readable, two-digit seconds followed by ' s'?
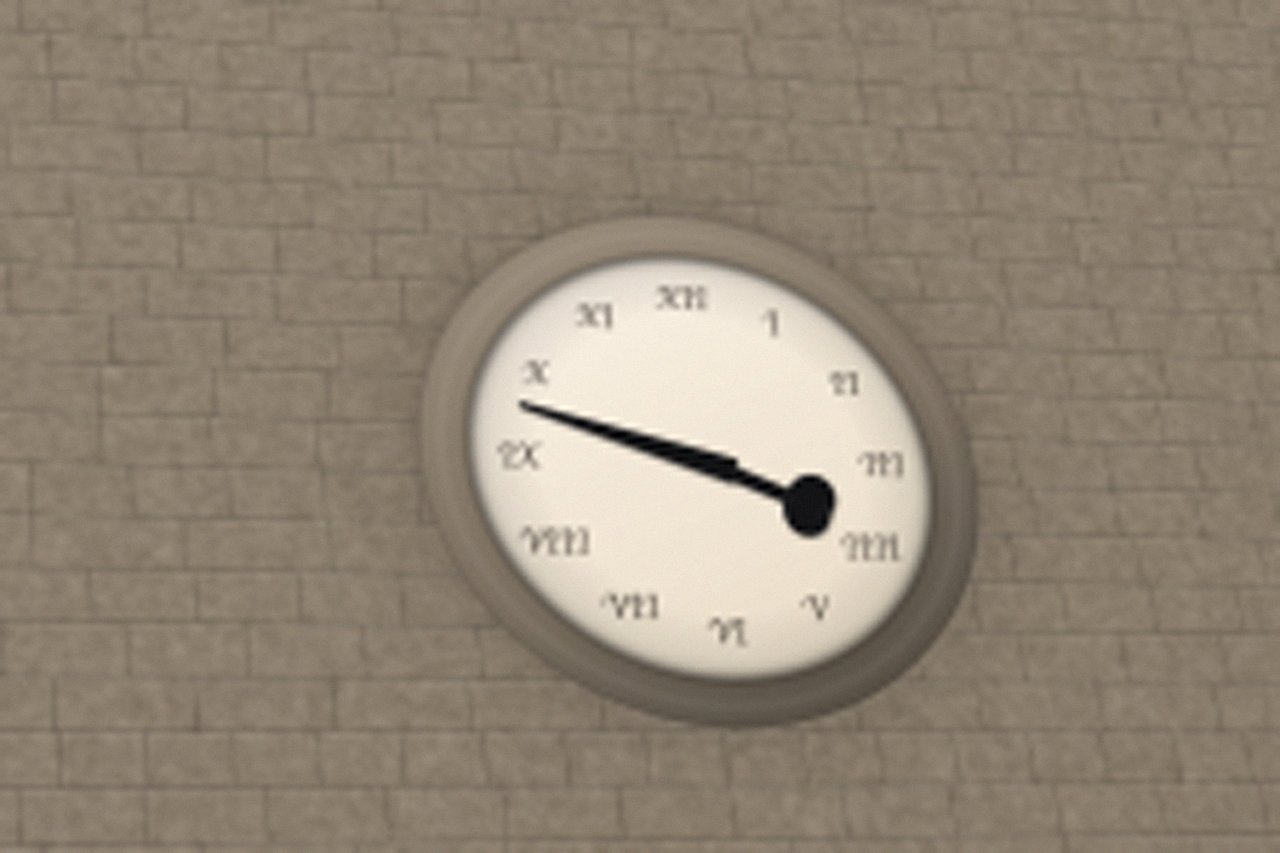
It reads 3 h 48 min
